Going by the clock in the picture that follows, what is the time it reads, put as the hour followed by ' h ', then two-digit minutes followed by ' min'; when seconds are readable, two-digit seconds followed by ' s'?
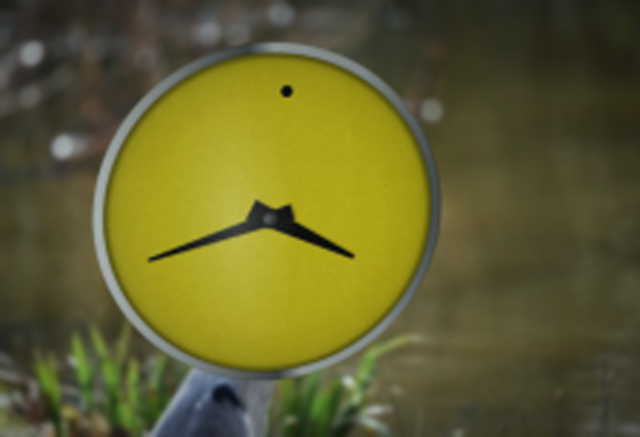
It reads 3 h 41 min
